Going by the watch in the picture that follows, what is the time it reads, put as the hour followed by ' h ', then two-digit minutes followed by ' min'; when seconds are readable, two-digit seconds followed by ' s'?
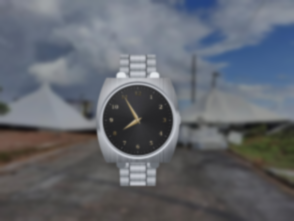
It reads 7 h 55 min
